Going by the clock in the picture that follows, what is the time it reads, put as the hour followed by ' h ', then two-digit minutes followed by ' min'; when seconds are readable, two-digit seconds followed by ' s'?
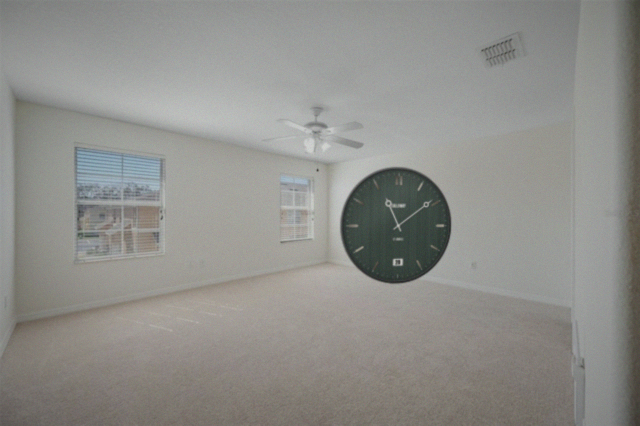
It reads 11 h 09 min
